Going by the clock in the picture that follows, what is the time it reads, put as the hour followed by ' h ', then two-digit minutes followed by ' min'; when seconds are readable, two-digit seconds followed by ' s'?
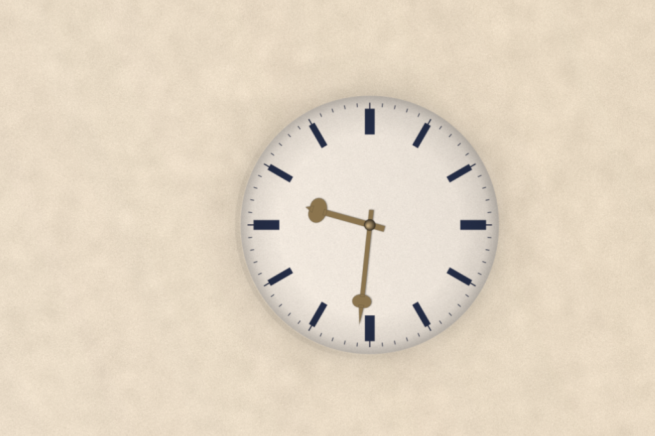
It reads 9 h 31 min
